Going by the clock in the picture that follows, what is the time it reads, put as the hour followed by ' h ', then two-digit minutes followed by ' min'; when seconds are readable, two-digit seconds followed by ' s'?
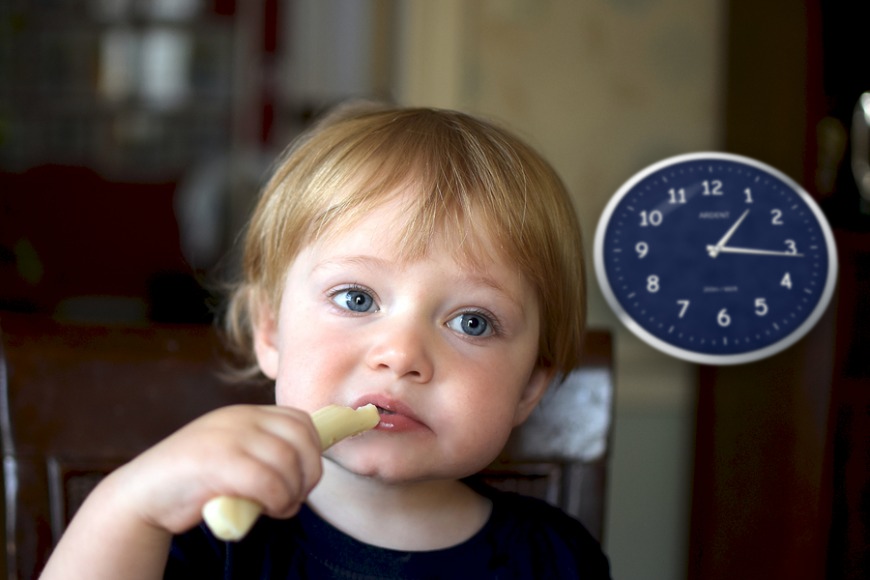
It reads 1 h 16 min
